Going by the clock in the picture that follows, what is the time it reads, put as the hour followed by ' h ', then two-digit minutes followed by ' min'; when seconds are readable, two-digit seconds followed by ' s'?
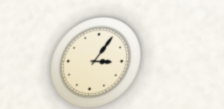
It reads 3 h 05 min
